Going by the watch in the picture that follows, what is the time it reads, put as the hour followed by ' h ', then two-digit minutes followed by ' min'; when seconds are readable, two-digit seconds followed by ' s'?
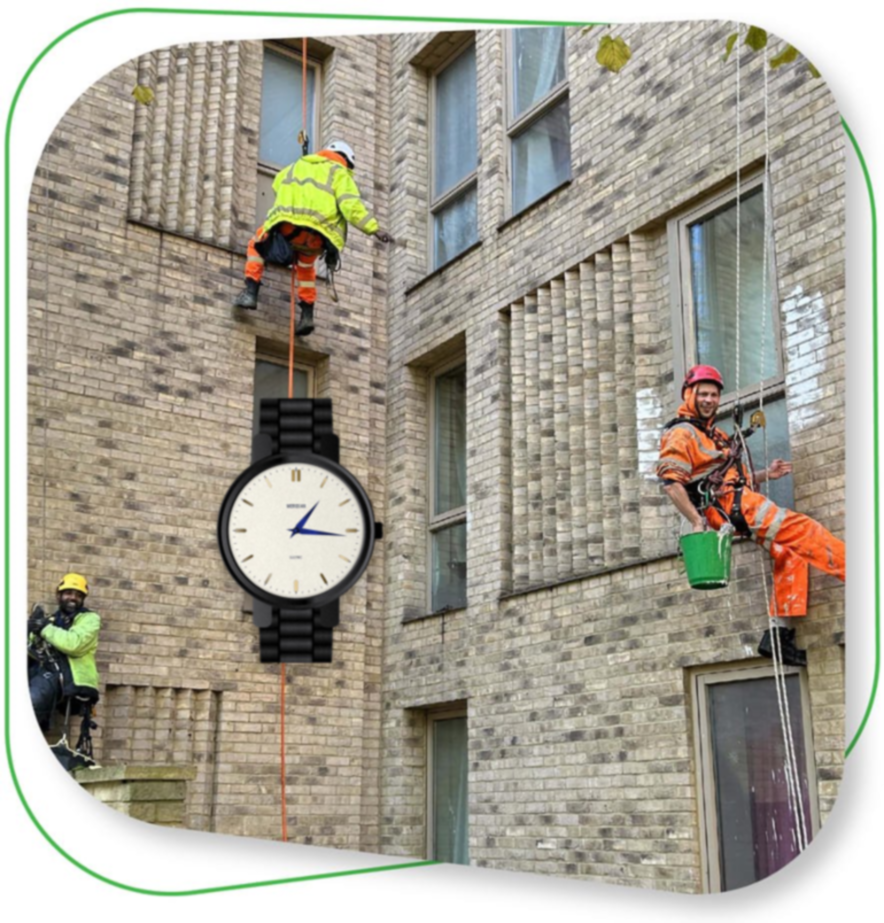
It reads 1 h 16 min
